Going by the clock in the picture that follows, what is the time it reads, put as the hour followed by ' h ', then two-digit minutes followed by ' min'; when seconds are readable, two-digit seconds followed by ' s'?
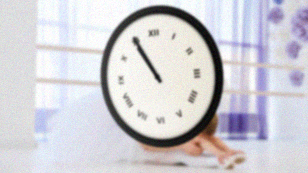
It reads 10 h 55 min
